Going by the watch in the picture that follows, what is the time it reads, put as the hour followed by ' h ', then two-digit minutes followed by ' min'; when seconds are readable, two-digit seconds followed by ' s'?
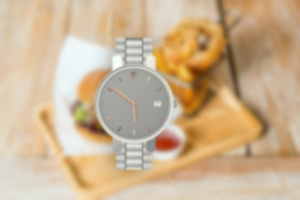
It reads 5 h 51 min
